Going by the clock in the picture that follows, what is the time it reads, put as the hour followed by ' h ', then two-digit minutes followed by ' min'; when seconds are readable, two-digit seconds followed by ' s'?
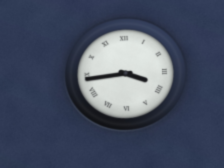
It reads 3 h 44 min
